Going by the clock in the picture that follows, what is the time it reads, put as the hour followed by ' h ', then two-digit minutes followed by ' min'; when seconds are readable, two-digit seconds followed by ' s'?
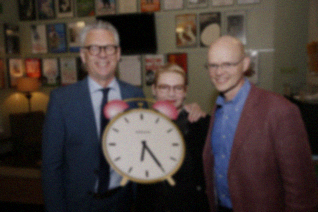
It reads 6 h 25 min
